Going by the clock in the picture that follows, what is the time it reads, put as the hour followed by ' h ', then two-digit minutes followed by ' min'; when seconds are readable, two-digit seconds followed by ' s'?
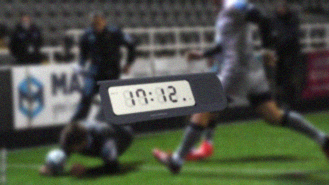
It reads 17 h 12 min
